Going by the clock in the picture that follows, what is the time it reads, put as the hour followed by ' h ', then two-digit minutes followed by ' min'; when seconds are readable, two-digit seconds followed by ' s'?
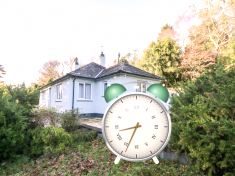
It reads 8 h 34 min
